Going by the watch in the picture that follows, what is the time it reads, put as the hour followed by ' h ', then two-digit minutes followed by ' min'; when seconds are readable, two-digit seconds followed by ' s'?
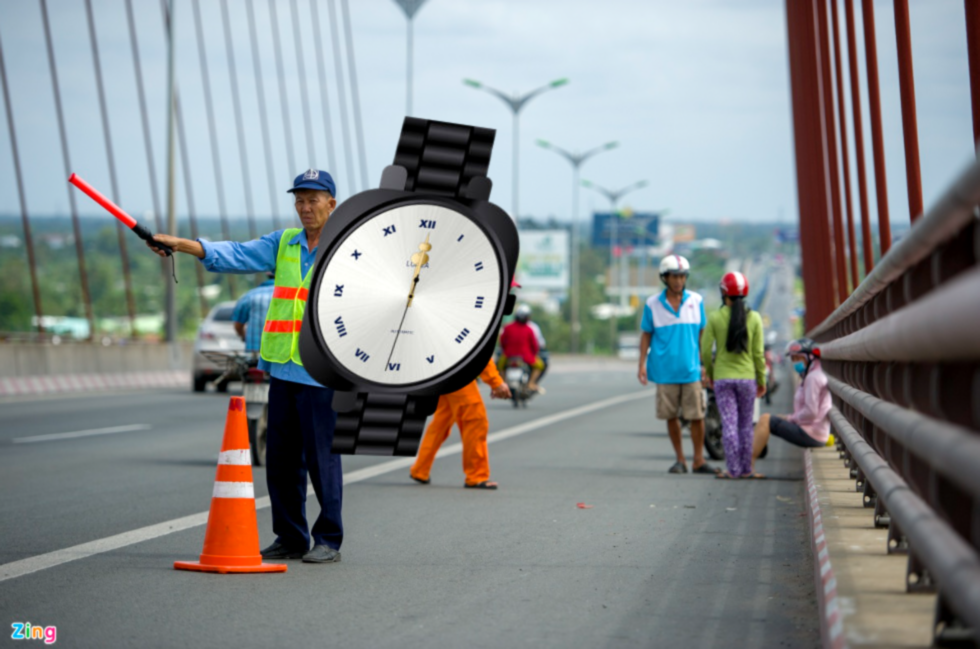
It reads 12 h 00 min 31 s
